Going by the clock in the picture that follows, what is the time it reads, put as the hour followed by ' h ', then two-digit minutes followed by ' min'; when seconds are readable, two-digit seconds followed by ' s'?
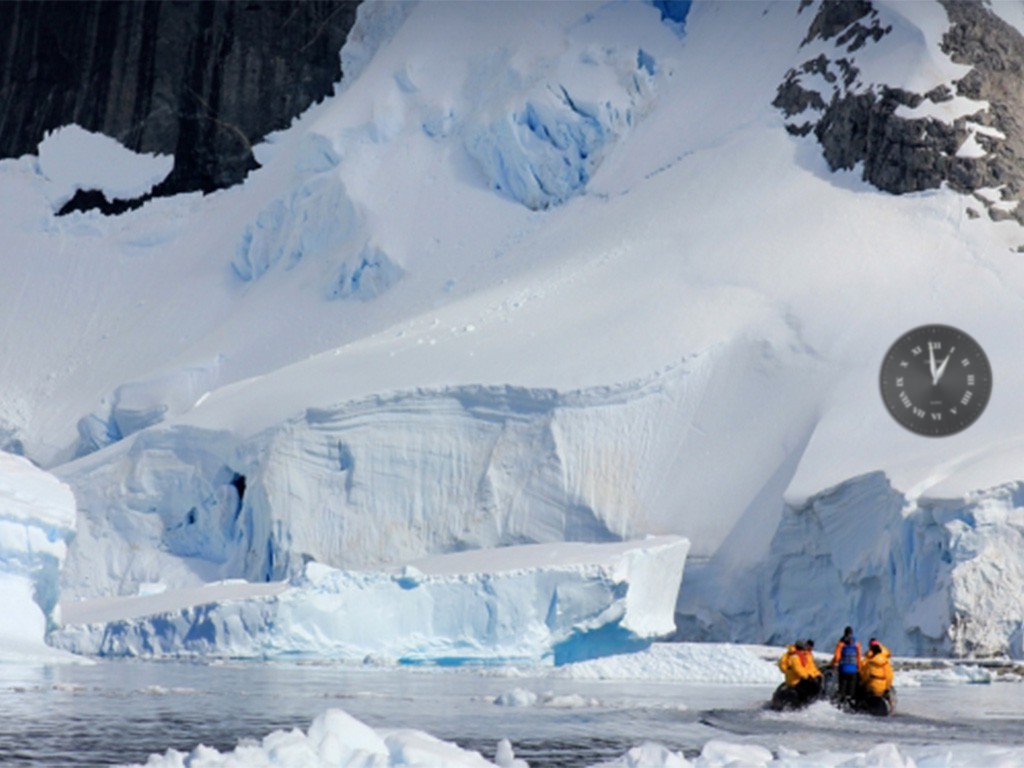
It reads 12 h 59 min
